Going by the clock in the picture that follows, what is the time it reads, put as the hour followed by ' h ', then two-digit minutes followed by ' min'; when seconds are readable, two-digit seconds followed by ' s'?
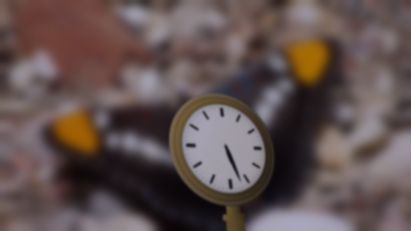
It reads 5 h 27 min
